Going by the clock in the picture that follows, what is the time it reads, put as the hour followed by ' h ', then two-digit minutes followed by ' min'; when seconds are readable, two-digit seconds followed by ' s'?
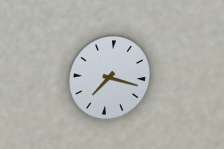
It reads 7 h 17 min
